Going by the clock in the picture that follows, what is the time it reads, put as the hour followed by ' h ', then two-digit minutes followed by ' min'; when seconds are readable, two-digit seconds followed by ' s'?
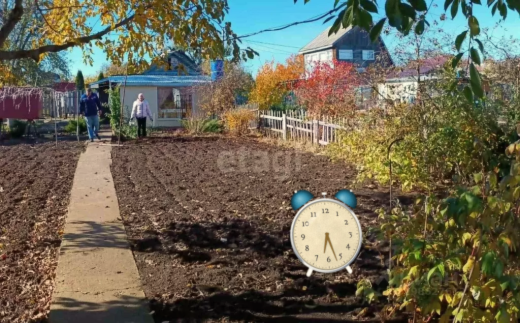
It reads 6 h 27 min
